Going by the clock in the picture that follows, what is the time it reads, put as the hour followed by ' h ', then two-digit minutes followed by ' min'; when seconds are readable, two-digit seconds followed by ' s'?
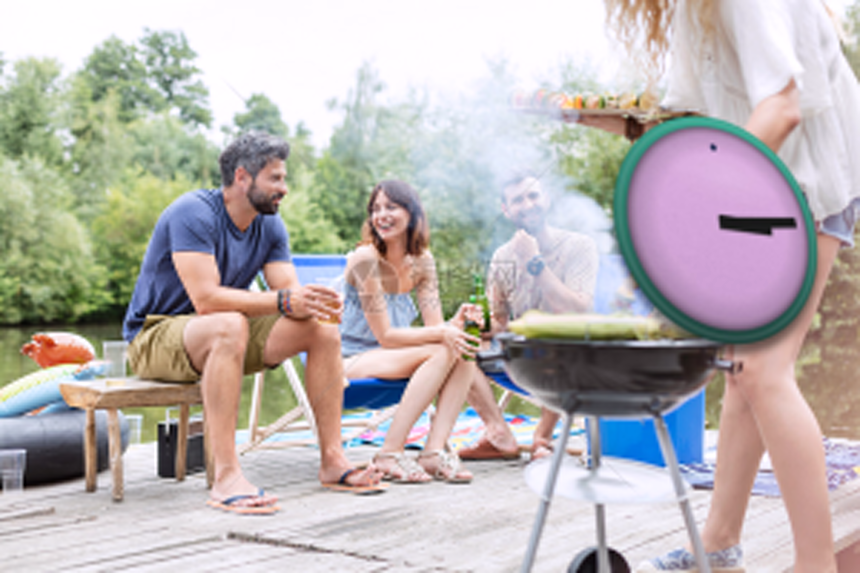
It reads 3 h 15 min
